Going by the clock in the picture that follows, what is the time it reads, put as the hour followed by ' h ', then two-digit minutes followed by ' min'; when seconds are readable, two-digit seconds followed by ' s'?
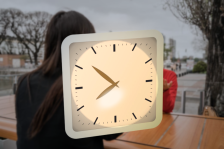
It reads 7 h 52 min
